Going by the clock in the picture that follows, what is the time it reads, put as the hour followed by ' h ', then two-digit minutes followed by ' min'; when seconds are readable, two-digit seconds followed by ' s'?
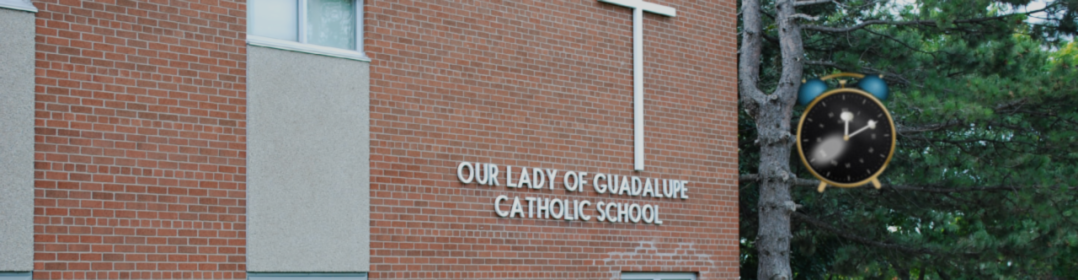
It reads 12 h 11 min
